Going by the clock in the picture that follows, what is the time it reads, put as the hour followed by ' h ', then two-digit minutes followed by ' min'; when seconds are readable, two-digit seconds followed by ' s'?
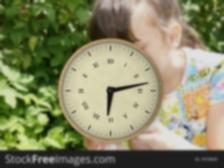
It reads 6 h 13 min
